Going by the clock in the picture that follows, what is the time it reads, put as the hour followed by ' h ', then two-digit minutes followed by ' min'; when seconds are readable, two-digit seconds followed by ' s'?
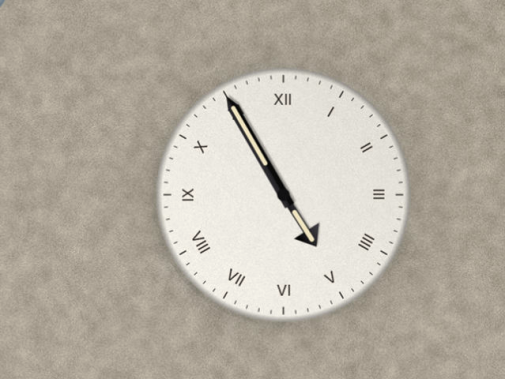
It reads 4 h 55 min
